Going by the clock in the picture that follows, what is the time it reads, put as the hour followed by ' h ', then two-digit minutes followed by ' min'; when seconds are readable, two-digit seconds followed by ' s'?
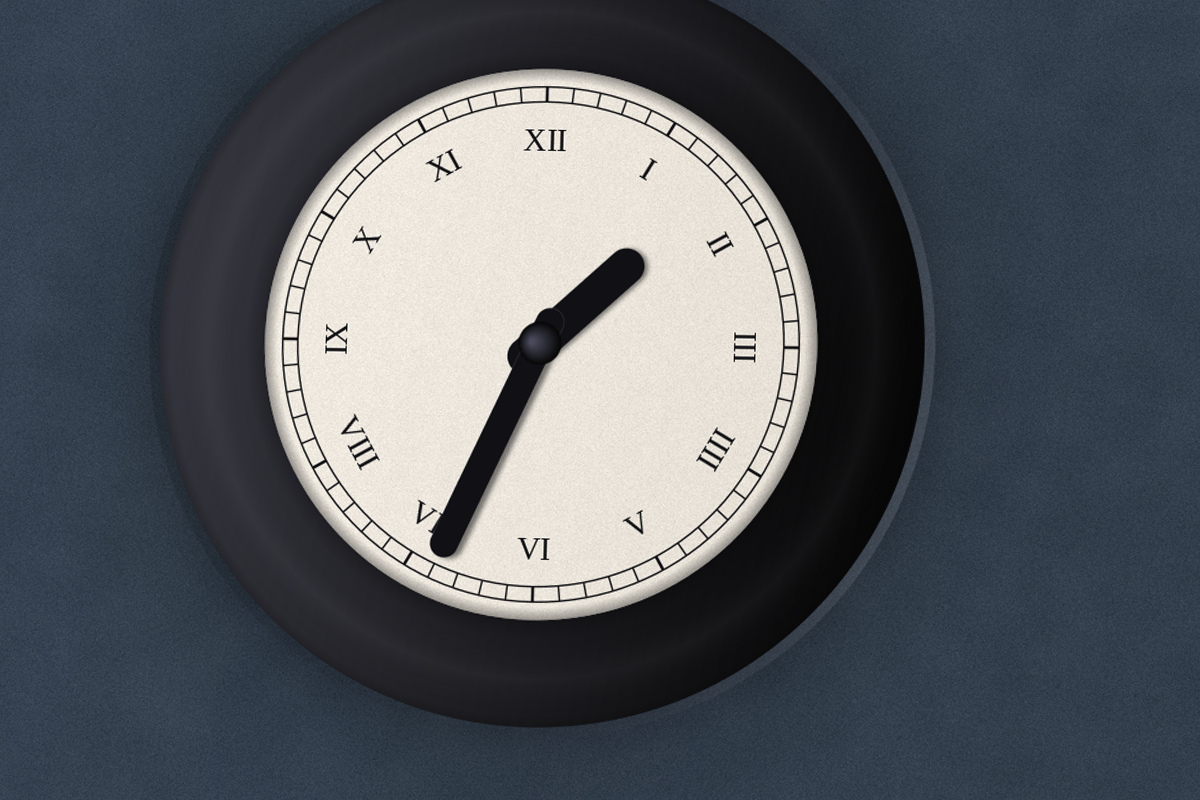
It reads 1 h 34 min
